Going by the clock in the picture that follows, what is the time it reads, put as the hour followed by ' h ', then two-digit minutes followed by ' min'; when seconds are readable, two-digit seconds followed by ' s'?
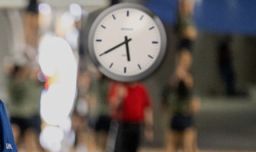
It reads 5 h 40 min
